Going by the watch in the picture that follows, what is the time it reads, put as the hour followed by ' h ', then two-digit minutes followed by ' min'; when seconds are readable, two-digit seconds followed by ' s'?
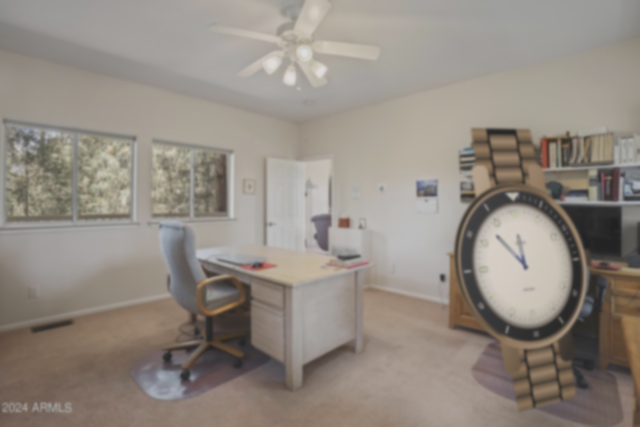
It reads 11 h 53 min
